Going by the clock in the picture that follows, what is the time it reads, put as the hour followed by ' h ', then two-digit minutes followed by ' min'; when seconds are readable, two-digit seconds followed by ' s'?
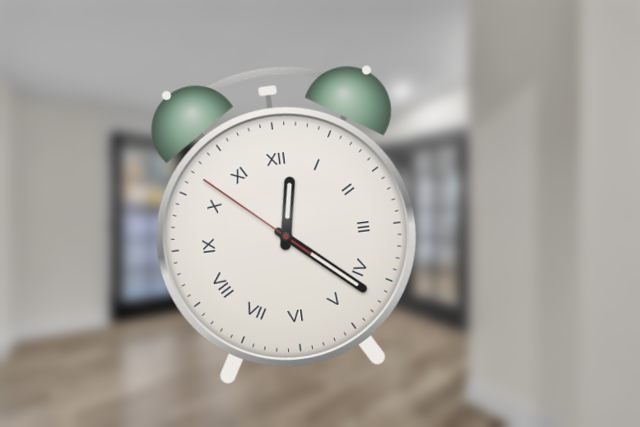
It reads 12 h 21 min 52 s
